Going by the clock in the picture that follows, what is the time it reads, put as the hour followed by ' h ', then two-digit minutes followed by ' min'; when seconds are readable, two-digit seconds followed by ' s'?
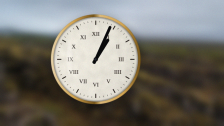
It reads 1 h 04 min
